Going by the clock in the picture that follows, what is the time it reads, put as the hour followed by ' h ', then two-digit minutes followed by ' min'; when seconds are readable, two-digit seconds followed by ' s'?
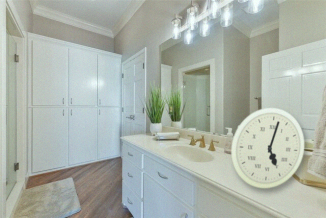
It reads 5 h 02 min
